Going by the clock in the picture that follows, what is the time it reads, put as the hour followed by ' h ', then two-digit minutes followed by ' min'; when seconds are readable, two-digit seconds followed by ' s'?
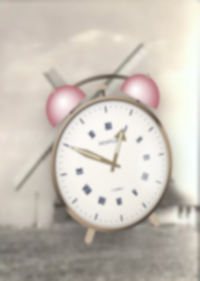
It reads 12 h 50 min
